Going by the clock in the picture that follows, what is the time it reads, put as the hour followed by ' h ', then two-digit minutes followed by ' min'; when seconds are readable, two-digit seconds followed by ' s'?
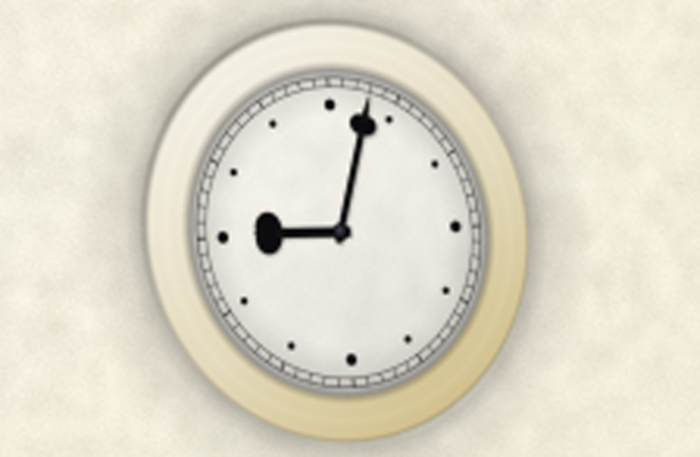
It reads 9 h 03 min
